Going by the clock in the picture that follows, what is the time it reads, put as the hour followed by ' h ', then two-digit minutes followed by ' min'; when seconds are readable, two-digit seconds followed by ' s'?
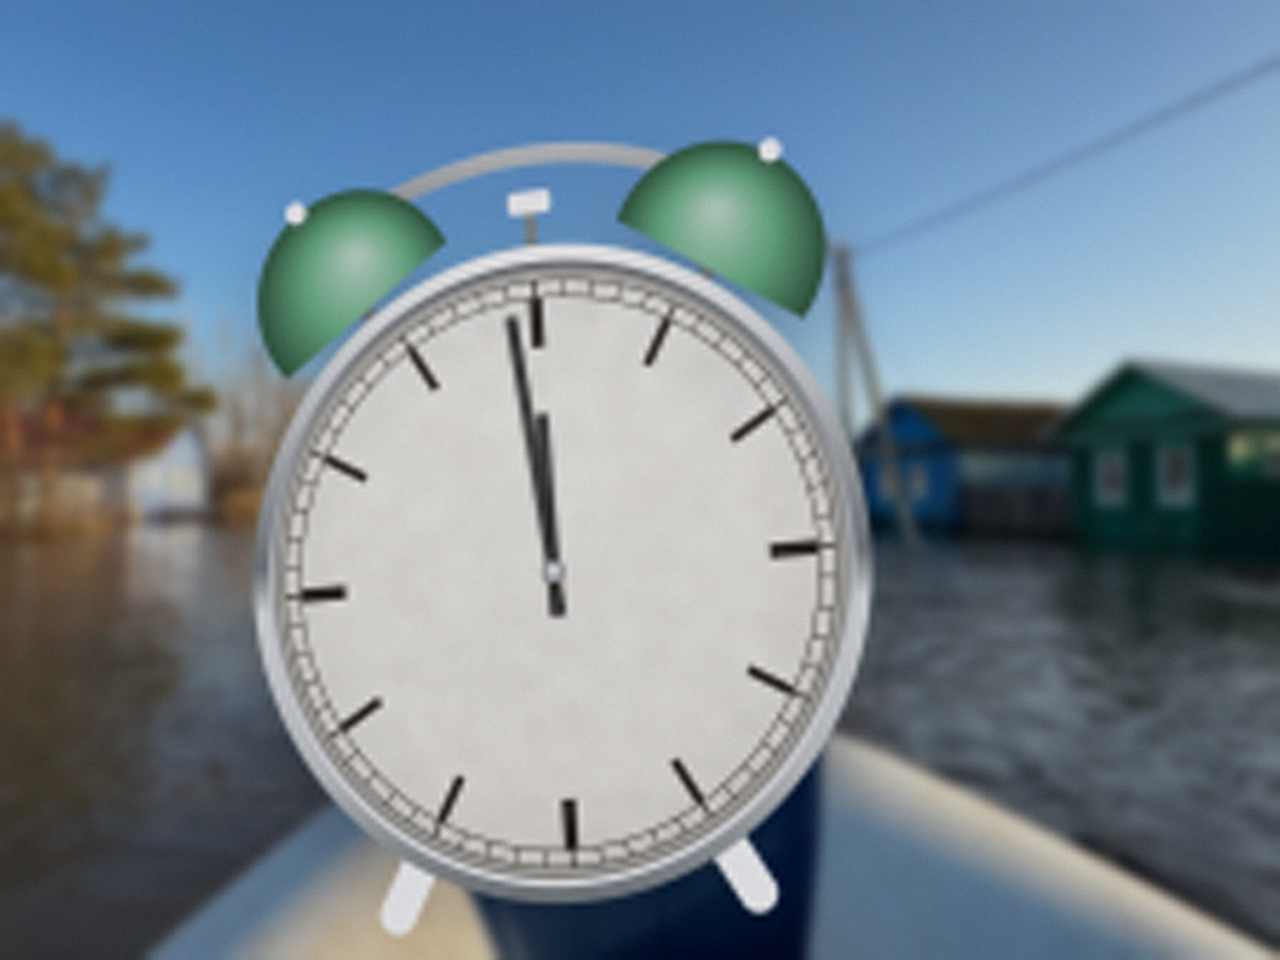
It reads 11 h 59 min
